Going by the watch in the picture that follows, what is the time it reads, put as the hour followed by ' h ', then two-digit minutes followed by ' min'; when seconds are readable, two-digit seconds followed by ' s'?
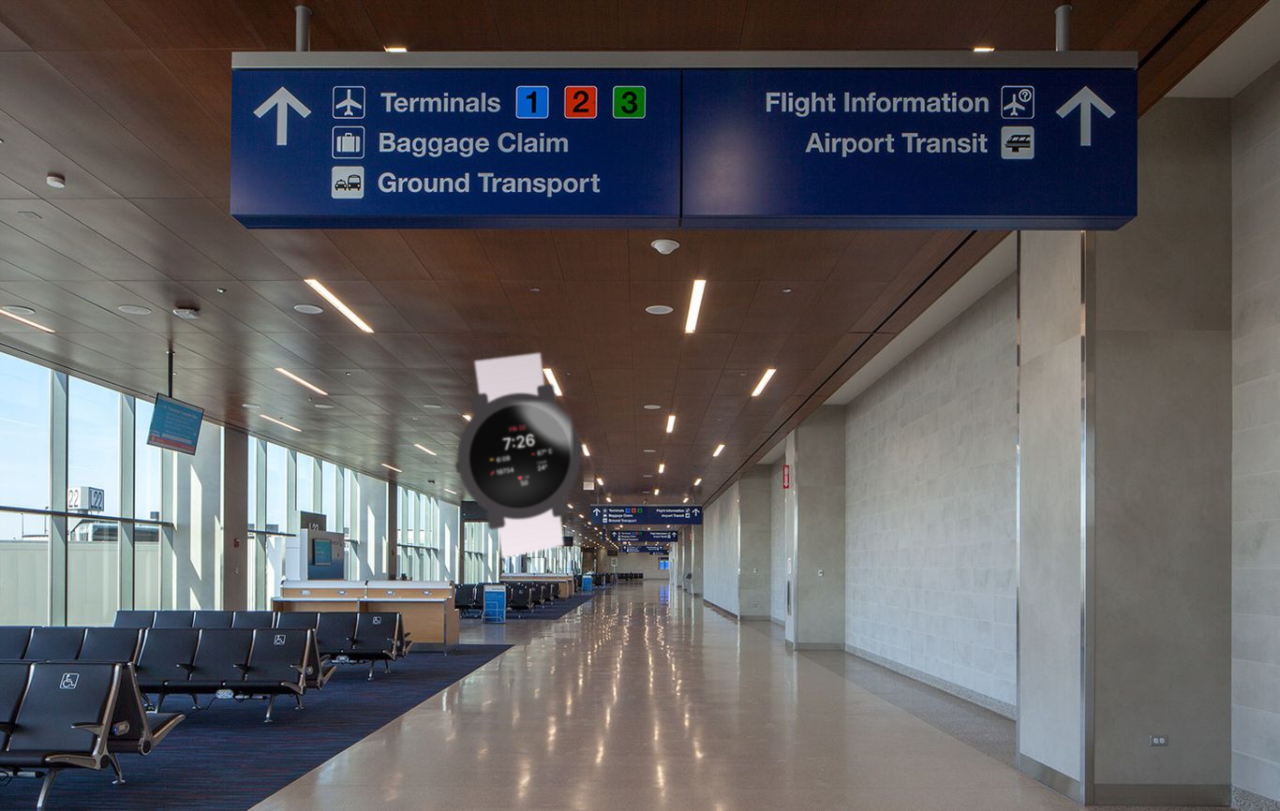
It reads 7 h 26 min
